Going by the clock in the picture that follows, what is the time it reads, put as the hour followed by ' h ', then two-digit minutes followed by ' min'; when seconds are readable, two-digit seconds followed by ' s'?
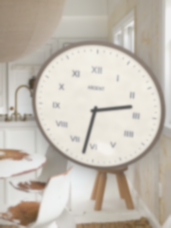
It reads 2 h 32 min
